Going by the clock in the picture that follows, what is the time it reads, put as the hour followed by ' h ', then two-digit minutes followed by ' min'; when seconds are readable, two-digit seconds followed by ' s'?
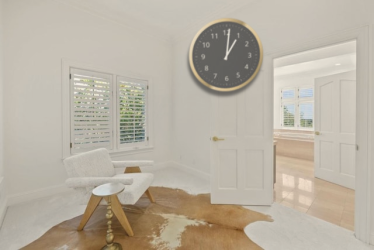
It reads 1 h 01 min
